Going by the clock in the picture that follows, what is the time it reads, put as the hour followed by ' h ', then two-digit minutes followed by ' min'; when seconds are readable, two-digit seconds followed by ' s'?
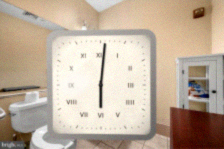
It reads 6 h 01 min
